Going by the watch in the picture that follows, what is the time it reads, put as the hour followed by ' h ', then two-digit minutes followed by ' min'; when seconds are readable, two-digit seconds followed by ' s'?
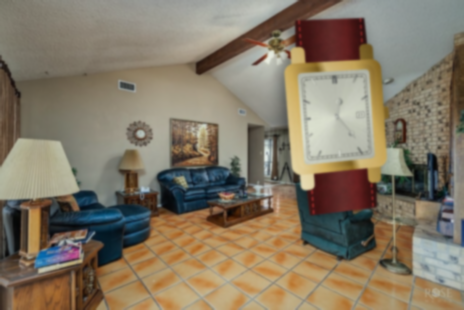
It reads 12 h 24 min
